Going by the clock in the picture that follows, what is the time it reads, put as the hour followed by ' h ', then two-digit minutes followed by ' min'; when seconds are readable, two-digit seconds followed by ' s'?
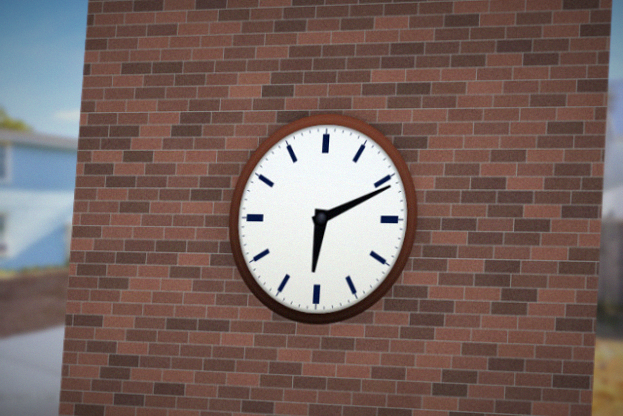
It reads 6 h 11 min
